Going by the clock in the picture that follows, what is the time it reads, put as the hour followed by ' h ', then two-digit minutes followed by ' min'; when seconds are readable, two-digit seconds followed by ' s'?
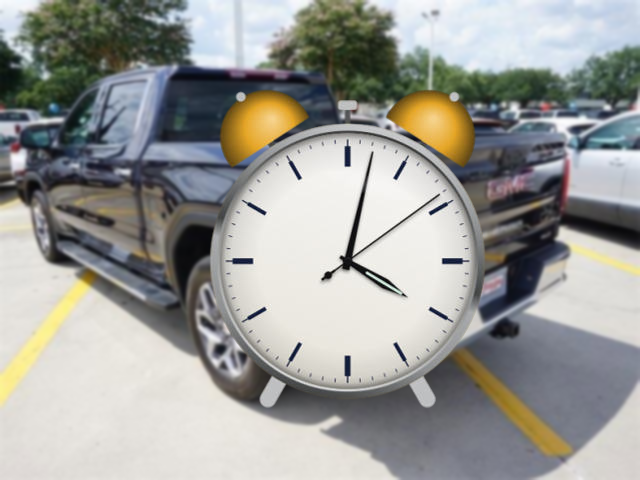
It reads 4 h 02 min 09 s
